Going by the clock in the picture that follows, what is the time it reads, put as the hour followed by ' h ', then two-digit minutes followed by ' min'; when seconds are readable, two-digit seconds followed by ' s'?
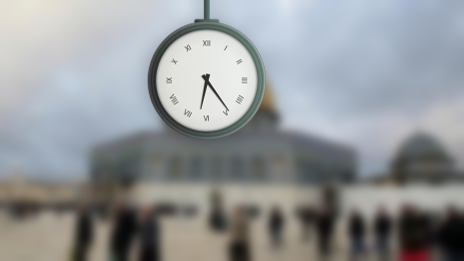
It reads 6 h 24 min
